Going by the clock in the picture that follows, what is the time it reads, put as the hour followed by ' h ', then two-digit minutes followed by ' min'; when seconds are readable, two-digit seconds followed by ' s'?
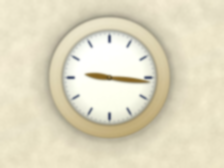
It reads 9 h 16 min
